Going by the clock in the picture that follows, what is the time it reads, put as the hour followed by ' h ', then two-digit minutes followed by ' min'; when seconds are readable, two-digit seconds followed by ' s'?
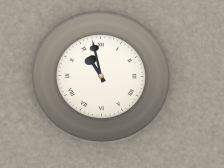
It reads 10 h 58 min
